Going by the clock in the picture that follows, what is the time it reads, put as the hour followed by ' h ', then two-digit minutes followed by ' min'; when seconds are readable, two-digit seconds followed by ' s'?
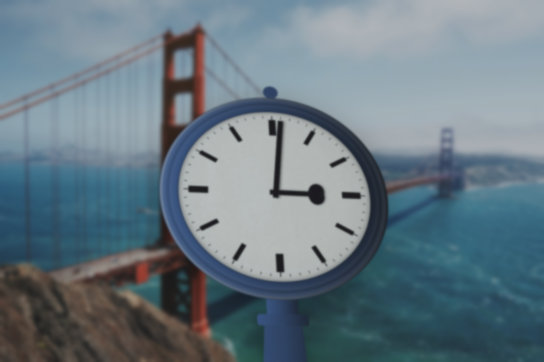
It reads 3 h 01 min
